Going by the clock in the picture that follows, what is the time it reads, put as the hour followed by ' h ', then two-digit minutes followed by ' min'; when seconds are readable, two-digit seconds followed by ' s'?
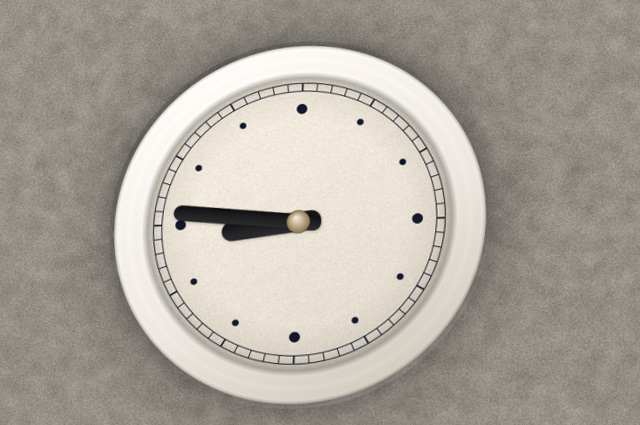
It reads 8 h 46 min
